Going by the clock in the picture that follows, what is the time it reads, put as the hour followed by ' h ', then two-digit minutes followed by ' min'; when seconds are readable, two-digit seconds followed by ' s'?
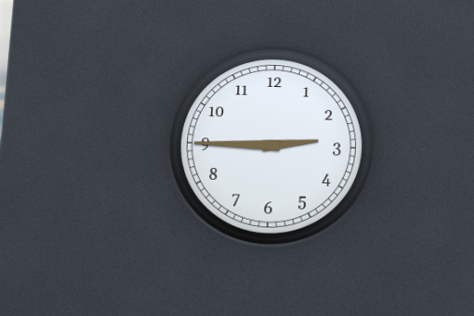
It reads 2 h 45 min
